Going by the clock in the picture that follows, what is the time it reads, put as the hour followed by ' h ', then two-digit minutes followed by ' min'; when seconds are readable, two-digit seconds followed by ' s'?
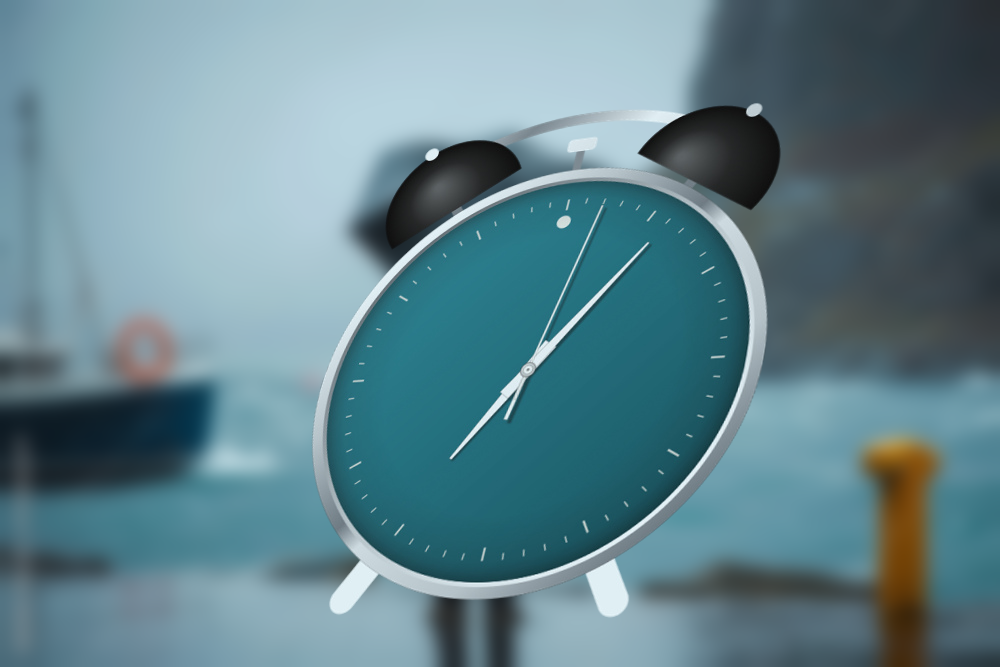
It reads 7 h 06 min 02 s
